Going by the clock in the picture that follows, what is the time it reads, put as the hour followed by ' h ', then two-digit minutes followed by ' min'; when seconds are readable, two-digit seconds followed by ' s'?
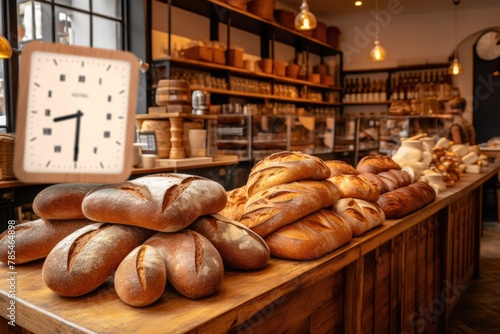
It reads 8 h 30 min
